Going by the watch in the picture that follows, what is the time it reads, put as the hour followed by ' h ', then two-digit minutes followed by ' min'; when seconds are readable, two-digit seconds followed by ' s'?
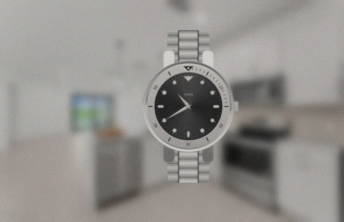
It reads 10 h 40 min
